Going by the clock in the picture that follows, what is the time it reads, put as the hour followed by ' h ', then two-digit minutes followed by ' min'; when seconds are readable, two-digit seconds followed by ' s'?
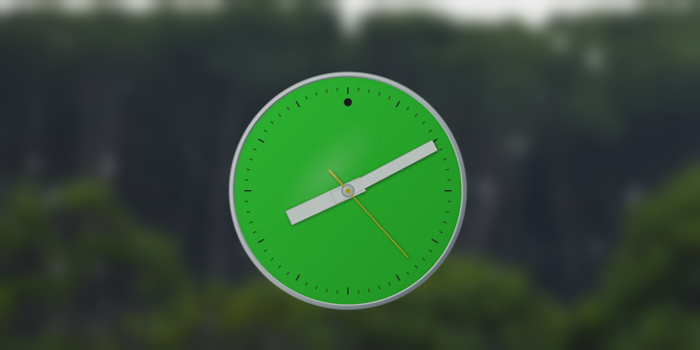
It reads 8 h 10 min 23 s
